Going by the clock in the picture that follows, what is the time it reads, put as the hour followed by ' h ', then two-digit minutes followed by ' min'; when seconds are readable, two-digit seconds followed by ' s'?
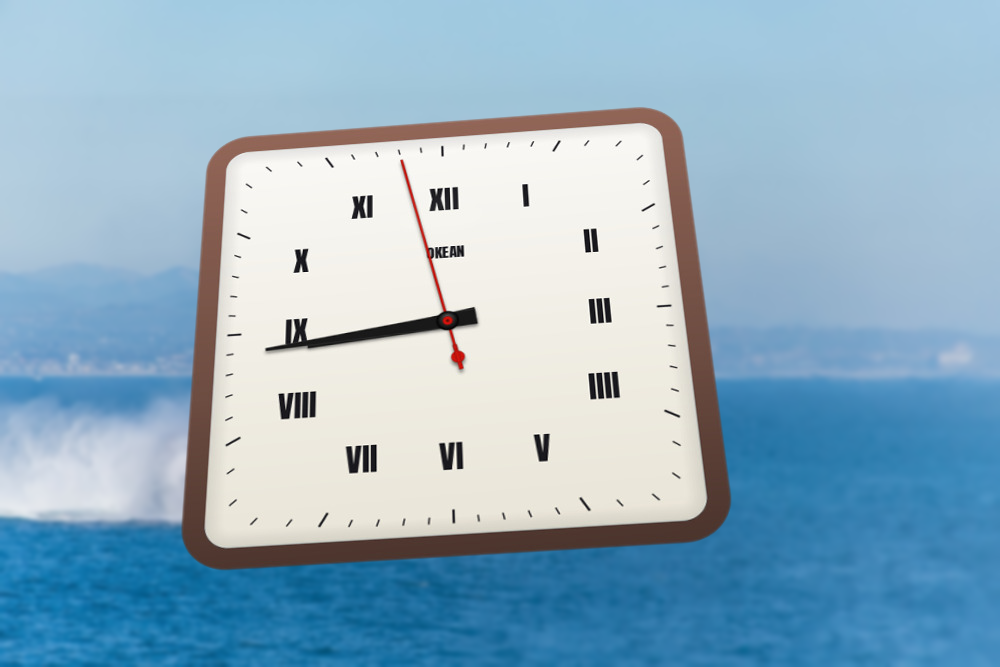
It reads 8 h 43 min 58 s
